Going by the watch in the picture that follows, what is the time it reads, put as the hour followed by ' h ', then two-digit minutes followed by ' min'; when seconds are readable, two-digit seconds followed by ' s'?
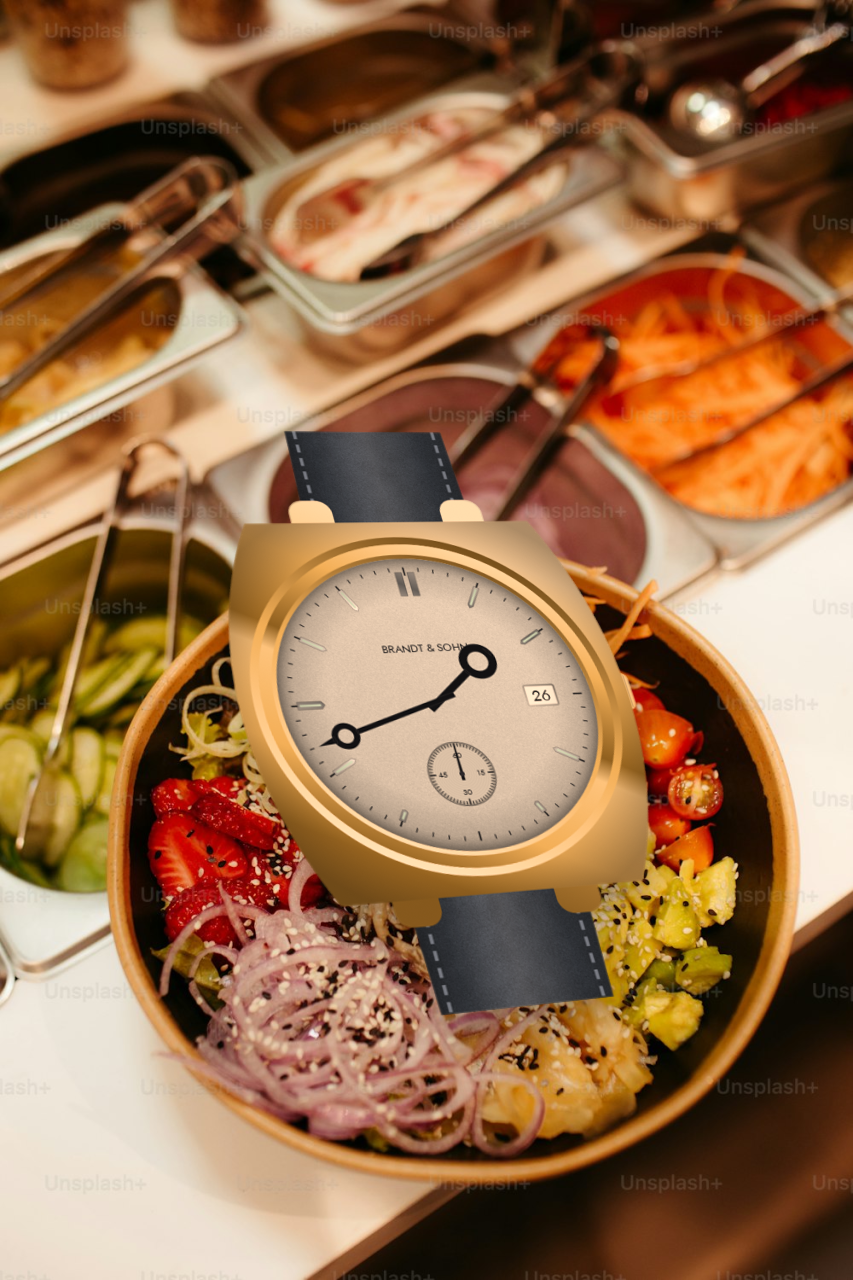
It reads 1 h 42 min
